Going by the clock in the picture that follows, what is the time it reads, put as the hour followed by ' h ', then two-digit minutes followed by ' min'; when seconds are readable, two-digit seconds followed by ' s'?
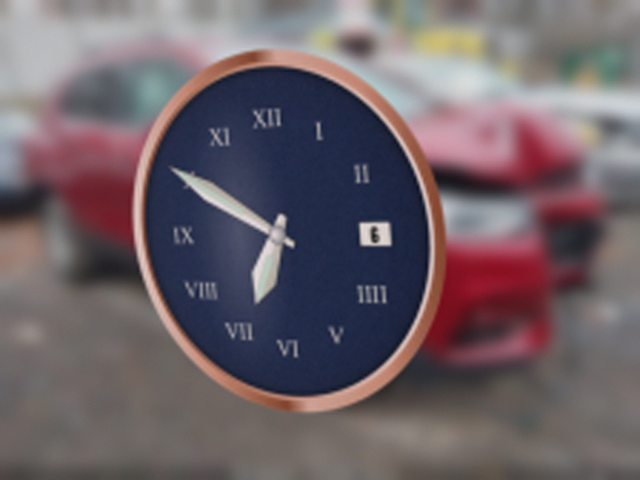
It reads 6 h 50 min
